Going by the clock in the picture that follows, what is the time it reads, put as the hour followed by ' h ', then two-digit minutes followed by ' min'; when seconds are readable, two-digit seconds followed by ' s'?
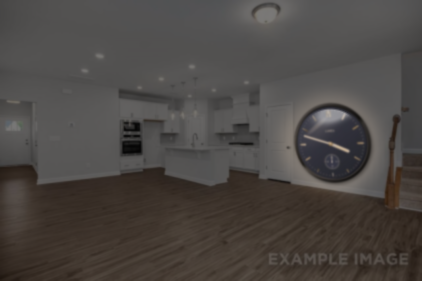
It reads 3 h 48 min
